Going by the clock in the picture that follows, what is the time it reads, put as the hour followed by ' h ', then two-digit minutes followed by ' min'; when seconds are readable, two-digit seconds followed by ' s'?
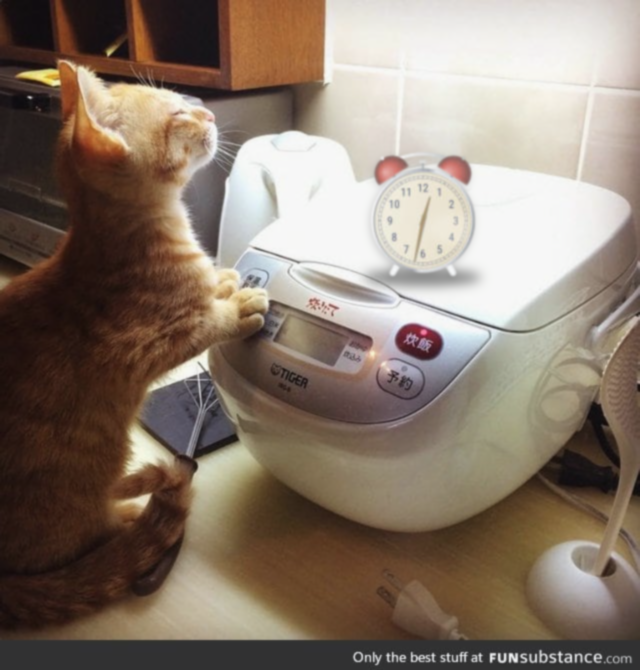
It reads 12 h 32 min
